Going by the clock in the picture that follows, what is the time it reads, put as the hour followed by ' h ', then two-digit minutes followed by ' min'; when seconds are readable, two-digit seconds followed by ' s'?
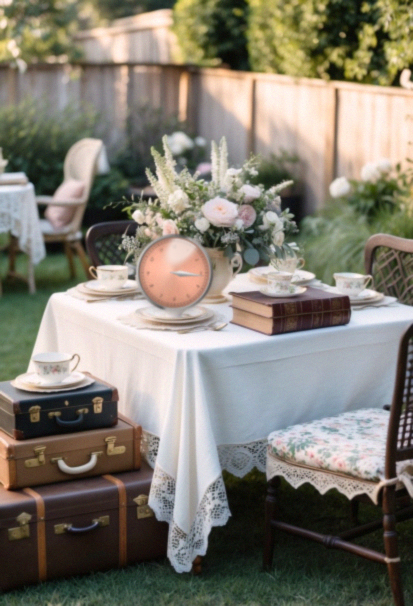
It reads 3 h 16 min
